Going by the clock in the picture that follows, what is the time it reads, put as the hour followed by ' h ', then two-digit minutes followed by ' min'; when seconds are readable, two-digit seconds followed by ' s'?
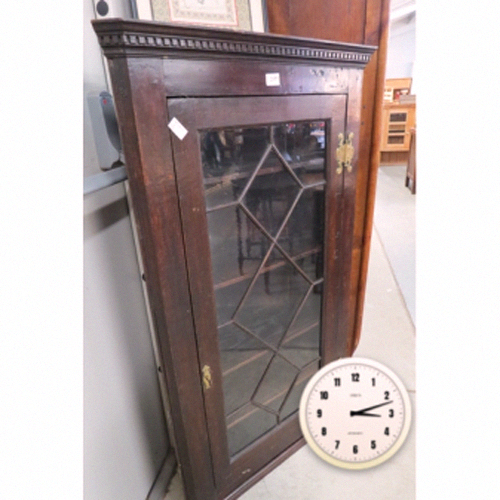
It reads 3 h 12 min
